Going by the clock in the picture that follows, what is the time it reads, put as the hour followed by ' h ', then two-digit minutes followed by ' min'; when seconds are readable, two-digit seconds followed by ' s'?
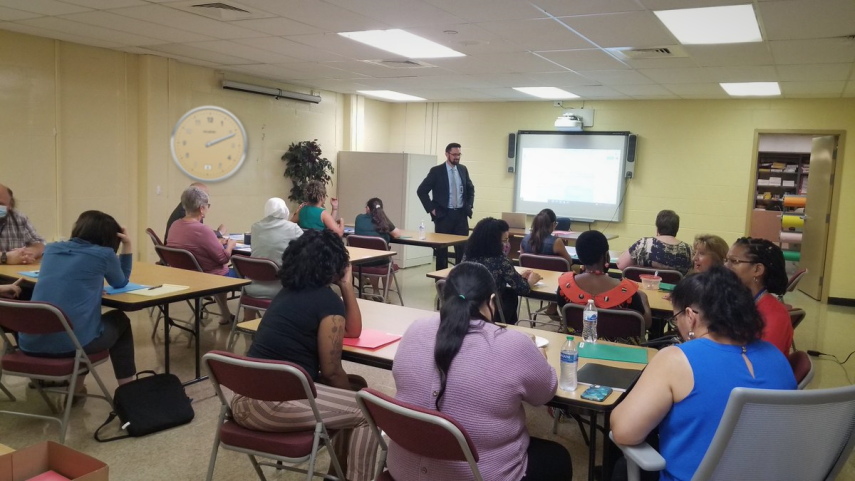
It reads 2 h 11 min
